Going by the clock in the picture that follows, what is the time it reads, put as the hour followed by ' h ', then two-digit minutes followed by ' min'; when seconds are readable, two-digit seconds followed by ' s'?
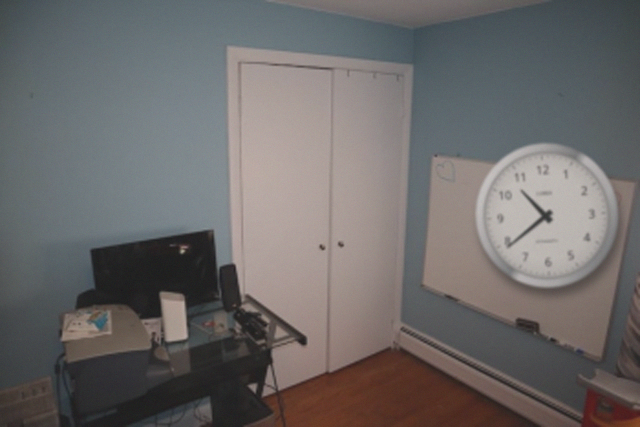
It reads 10 h 39 min
